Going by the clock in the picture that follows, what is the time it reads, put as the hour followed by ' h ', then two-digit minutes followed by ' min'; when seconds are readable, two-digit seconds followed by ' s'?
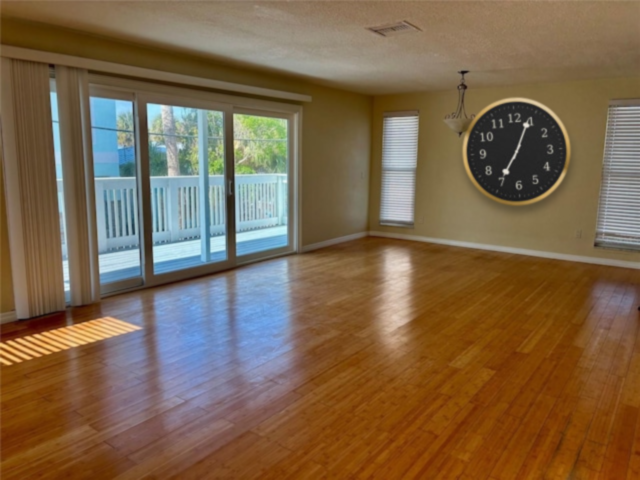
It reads 7 h 04 min
